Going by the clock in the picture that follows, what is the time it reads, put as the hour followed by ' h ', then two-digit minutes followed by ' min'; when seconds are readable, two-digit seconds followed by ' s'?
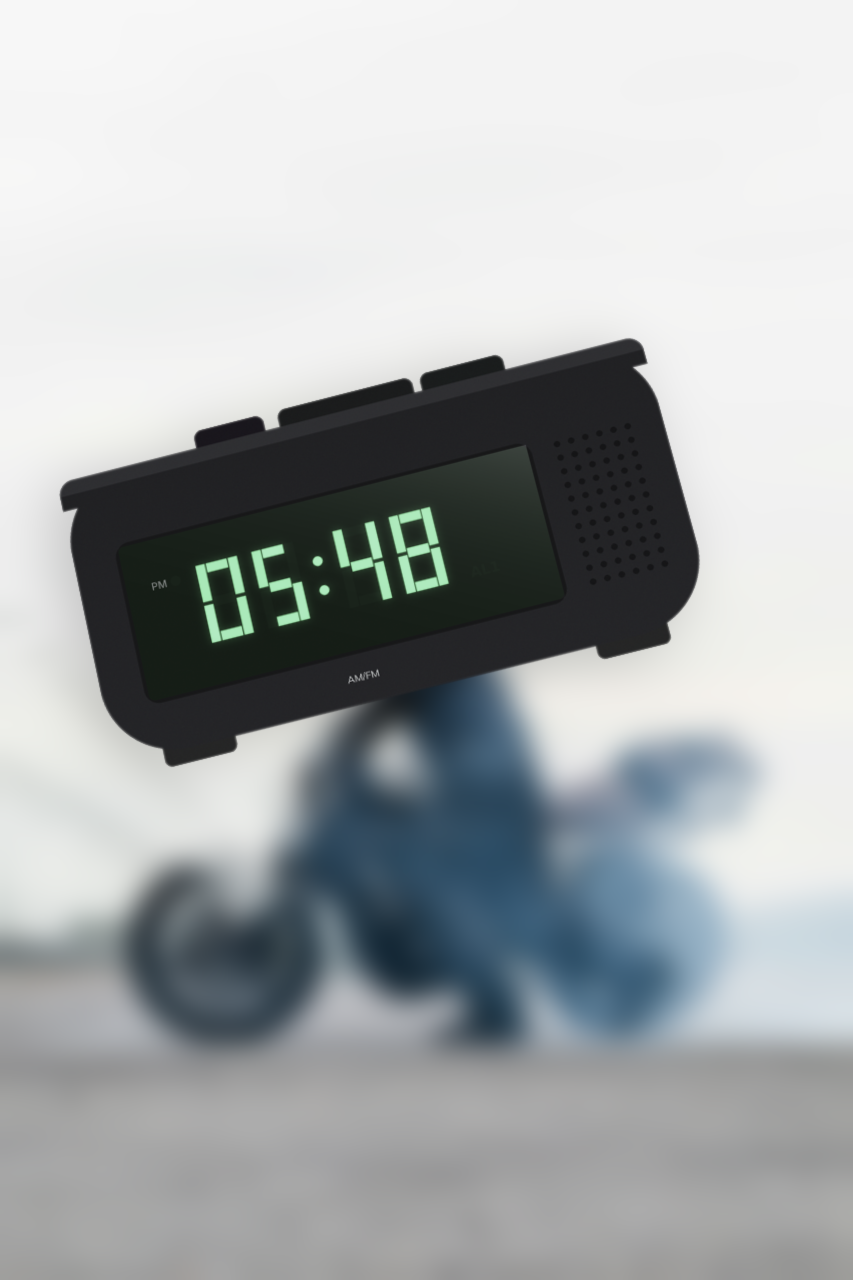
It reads 5 h 48 min
